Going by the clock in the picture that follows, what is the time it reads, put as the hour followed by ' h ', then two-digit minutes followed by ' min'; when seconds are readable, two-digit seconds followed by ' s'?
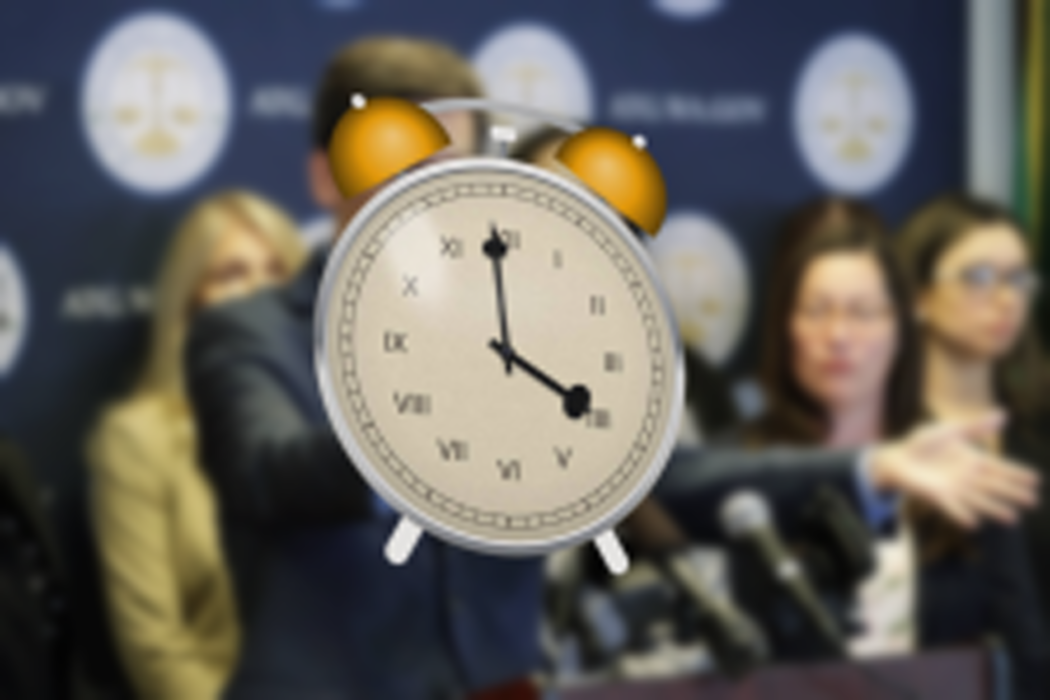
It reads 3 h 59 min
